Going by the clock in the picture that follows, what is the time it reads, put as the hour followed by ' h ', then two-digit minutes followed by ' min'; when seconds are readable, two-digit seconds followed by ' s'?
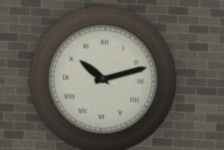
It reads 10 h 12 min
